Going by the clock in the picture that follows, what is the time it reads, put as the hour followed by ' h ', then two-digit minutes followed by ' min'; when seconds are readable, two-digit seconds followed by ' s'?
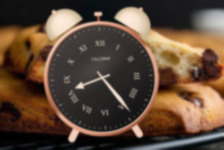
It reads 8 h 24 min
